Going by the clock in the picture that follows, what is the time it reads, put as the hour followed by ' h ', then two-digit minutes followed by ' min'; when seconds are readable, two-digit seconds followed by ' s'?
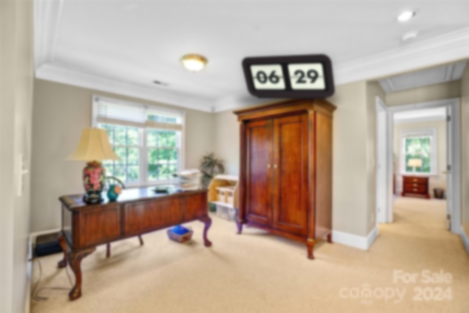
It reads 6 h 29 min
